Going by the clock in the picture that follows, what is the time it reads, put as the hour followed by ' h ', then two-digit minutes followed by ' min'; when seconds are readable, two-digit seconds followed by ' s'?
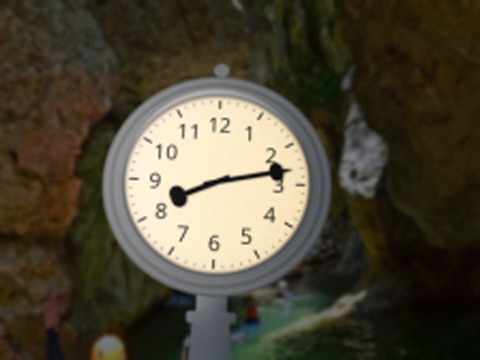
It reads 8 h 13 min
